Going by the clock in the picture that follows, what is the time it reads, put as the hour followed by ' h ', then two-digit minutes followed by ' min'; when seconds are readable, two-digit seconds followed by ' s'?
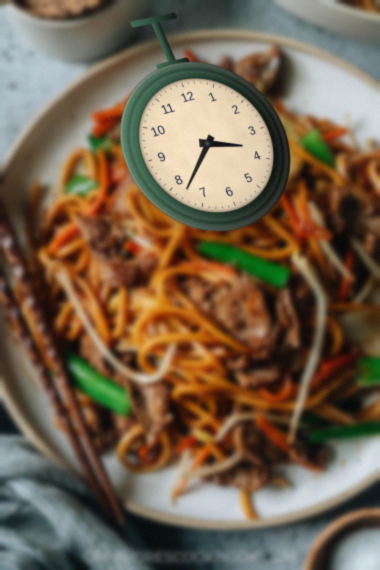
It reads 3 h 38 min
